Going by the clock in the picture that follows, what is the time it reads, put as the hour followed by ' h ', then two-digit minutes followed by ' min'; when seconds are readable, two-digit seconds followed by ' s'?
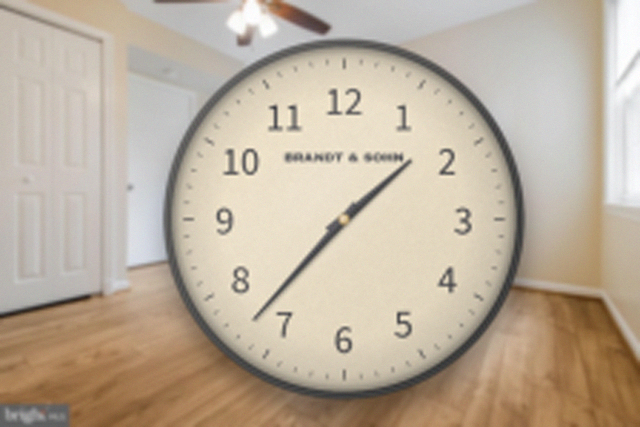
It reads 1 h 37 min
